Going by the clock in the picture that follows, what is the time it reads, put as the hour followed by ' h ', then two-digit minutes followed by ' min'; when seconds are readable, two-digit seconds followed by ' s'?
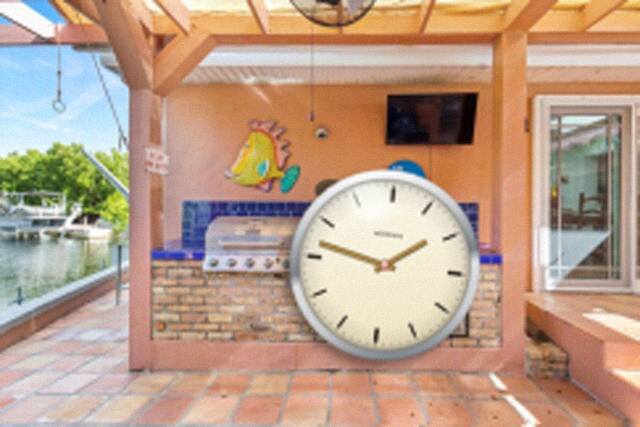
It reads 1 h 47 min
